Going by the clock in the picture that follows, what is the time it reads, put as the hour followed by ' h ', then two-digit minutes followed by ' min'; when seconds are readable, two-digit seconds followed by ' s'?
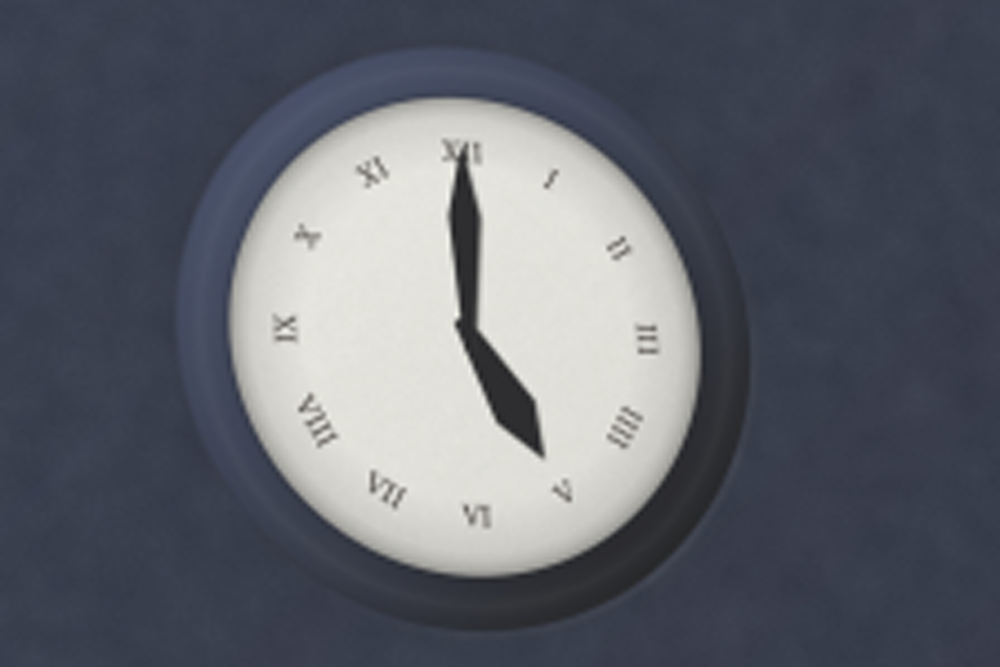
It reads 5 h 00 min
